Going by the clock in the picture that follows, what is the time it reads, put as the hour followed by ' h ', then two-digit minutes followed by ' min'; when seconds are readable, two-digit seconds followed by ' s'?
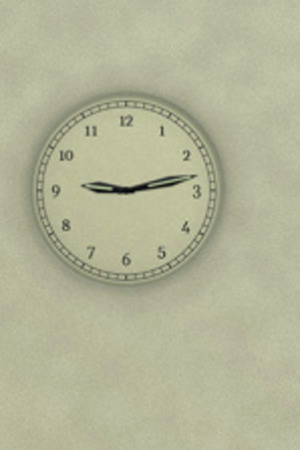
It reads 9 h 13 min
